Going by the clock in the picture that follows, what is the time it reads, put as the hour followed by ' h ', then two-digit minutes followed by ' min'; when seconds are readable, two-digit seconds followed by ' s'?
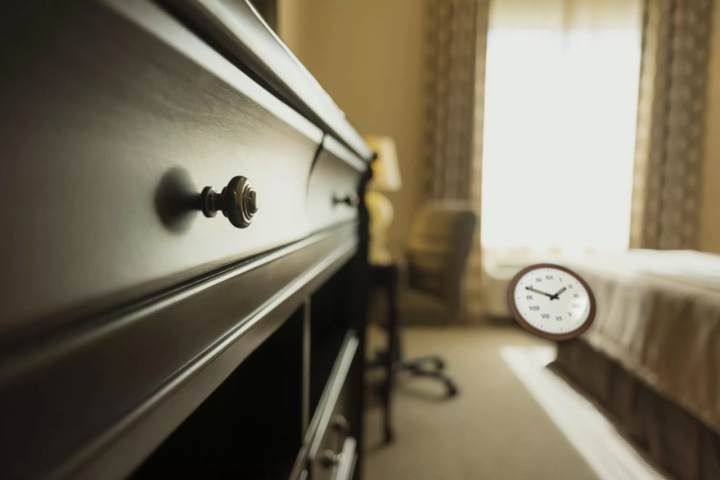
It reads 1 h 49 min
